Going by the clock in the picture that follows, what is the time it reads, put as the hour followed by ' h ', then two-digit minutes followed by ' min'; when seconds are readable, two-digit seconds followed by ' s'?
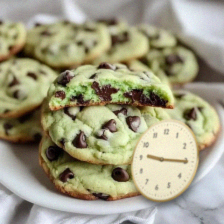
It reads 9 h 15 min
